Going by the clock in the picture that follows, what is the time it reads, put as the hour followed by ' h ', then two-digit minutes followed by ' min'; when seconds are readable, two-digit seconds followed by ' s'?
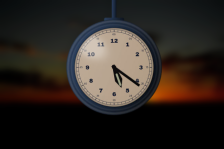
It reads 5 h 21 min
